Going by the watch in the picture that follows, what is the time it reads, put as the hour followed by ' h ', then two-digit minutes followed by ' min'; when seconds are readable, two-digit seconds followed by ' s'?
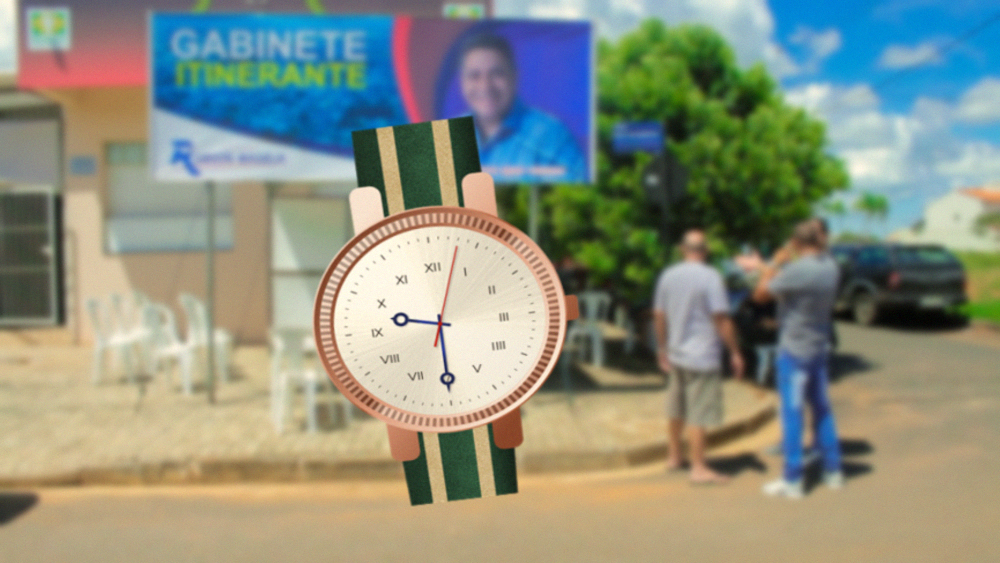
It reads 9 h 30 min 03 s
